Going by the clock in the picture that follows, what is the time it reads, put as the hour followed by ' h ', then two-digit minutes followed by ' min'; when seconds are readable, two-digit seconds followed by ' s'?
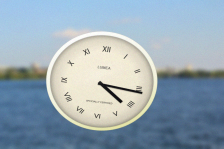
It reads 4 h 16 min
